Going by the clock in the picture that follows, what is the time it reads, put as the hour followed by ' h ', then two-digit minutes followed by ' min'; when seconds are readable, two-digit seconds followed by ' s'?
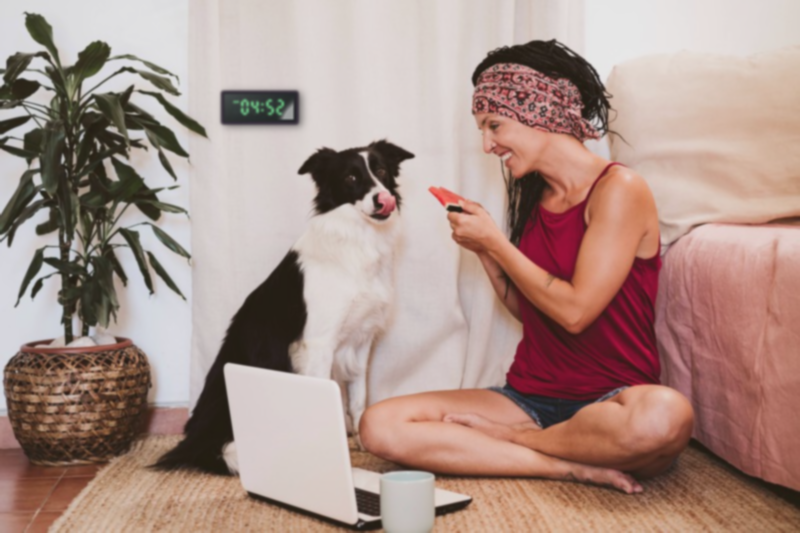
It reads 4 h 52 min
